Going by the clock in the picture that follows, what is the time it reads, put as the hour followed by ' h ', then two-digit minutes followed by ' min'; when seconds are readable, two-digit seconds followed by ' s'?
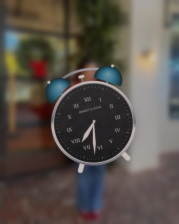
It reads 7 h 32 min
